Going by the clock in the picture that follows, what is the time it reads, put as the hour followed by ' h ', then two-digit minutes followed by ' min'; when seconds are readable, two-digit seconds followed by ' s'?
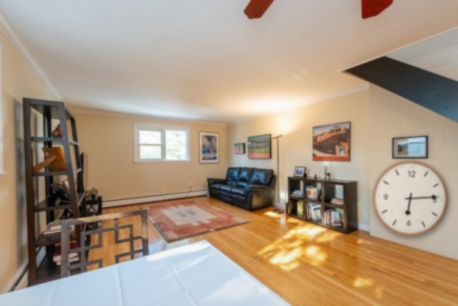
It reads 6 h 14 min
